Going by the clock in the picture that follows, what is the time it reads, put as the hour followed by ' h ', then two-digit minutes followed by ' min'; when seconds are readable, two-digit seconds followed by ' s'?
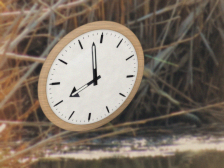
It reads 7 h 58 min
